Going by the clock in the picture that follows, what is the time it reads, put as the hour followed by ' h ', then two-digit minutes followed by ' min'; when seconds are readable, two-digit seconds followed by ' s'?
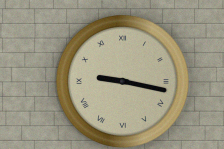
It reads 9 h 17 min
